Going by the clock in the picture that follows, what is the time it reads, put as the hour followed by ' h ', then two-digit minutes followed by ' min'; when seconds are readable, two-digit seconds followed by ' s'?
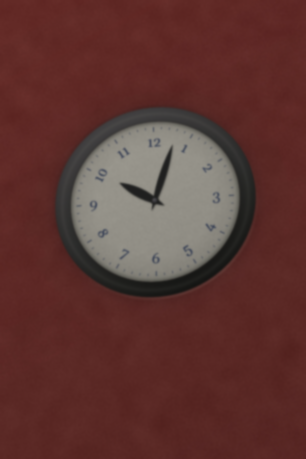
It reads 10 h 03 min
